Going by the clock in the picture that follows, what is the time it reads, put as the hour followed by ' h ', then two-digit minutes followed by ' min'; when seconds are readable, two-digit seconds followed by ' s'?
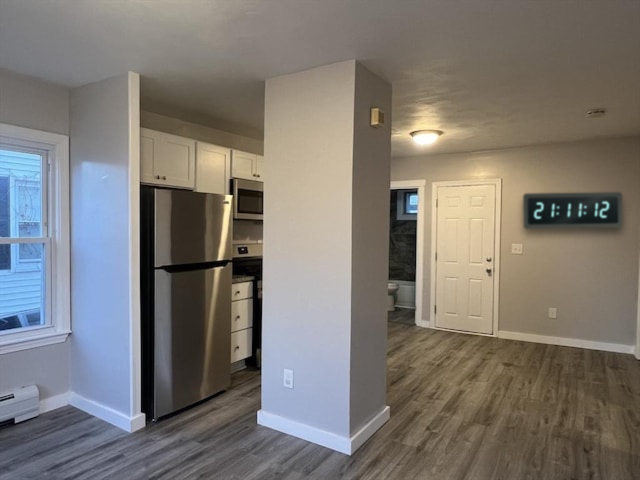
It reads 21 h 11 min 12 s
